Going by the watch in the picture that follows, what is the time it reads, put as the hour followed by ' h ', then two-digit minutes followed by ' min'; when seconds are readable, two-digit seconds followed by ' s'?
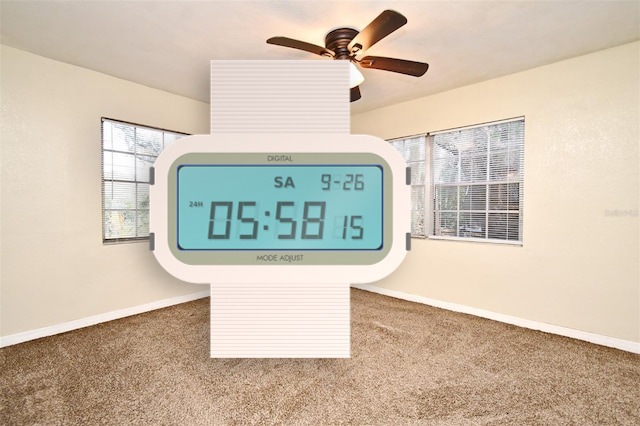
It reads 5 h 58 min 15 s
